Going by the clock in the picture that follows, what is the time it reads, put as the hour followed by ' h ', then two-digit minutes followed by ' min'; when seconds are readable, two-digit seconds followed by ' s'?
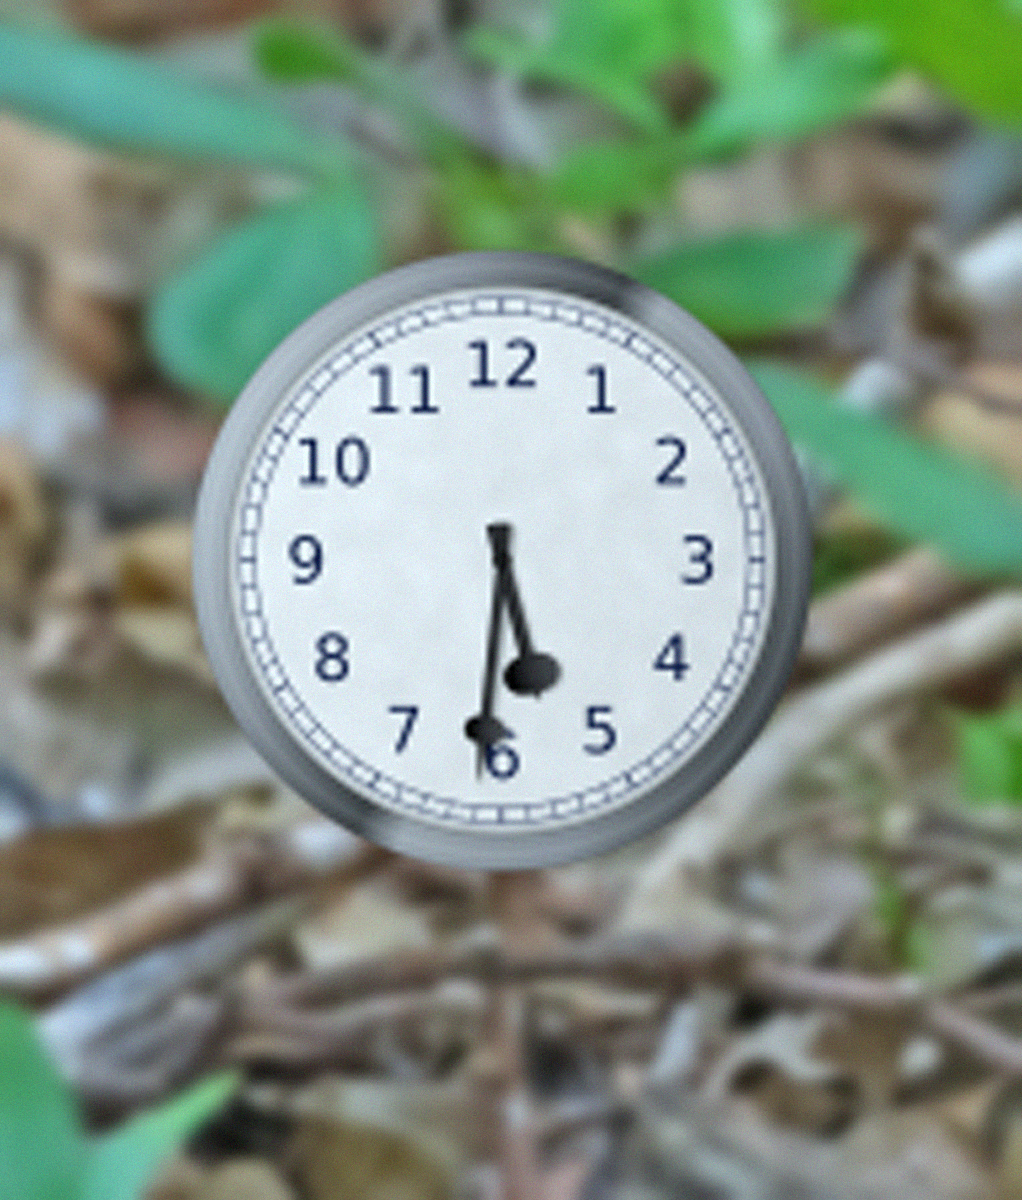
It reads 5 h 31 min
